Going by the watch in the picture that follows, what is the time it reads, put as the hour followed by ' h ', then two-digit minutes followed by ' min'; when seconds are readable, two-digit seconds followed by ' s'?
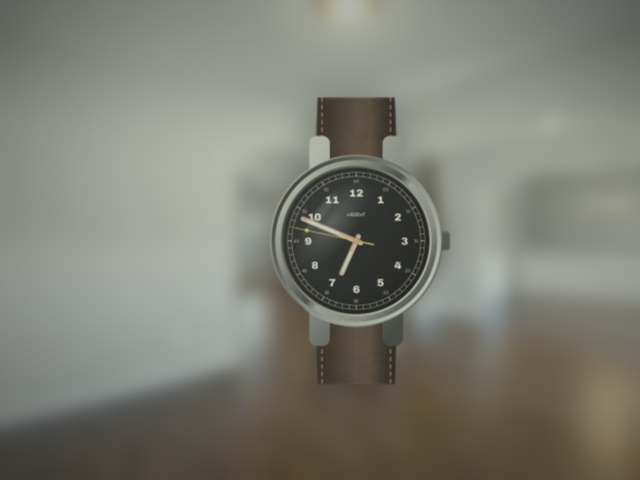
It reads 6 h 48 min 47 s
